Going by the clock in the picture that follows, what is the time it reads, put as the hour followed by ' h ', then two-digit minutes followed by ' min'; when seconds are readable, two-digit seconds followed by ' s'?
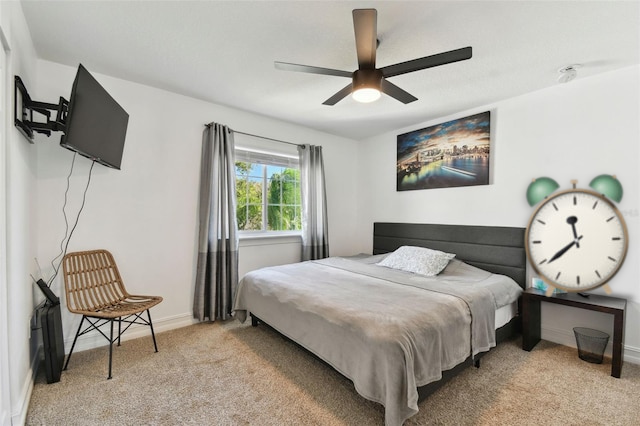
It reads 11 h 39 min
